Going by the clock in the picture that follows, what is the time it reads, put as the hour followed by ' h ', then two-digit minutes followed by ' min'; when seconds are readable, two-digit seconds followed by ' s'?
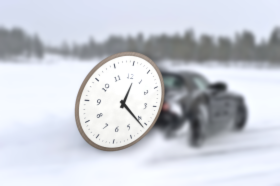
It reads 12 h 21 min
